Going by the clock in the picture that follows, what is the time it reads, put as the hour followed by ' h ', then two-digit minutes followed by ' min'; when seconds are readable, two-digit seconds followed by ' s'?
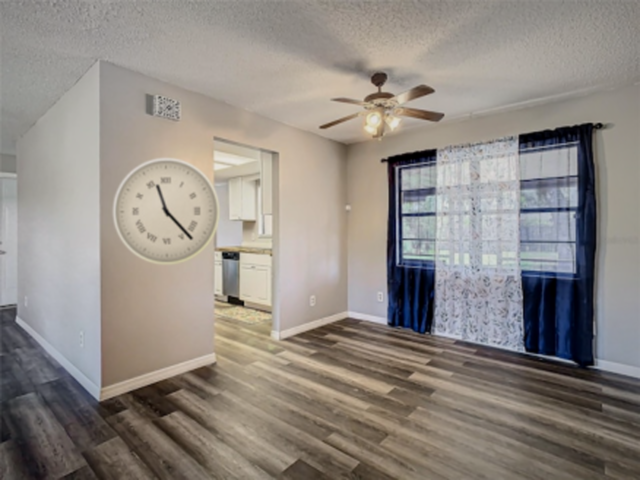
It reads 11 h 23 min
